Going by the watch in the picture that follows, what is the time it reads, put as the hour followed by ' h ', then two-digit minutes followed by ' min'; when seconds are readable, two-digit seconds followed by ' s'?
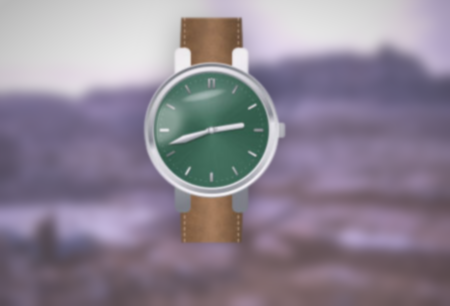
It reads 2 h 42 min
